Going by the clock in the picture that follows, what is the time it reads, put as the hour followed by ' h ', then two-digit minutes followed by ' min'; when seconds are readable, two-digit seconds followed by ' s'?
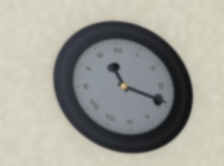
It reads 11 h 19 min
